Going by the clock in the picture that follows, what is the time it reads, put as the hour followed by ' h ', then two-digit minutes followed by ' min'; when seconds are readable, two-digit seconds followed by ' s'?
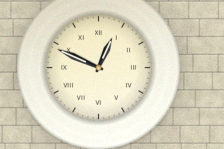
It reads 12 h 49 min
